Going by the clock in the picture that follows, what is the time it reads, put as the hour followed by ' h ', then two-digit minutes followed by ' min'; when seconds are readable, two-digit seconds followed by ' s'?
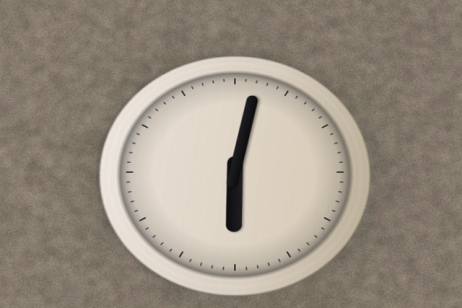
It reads 6 h 02 min
